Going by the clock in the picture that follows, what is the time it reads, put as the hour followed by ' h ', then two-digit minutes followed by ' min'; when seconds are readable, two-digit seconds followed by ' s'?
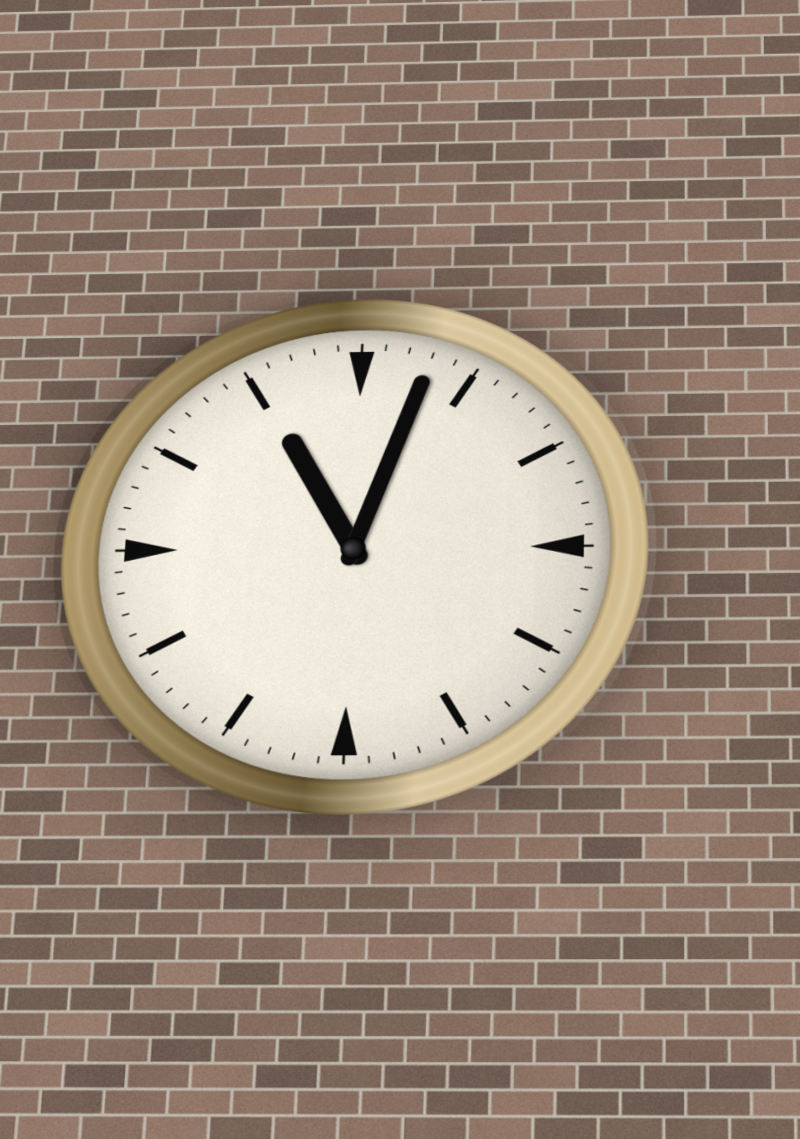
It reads 11 h 03 min
